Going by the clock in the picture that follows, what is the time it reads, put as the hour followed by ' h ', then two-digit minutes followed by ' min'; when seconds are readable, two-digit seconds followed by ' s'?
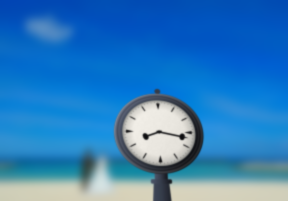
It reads 8 h 17 min
